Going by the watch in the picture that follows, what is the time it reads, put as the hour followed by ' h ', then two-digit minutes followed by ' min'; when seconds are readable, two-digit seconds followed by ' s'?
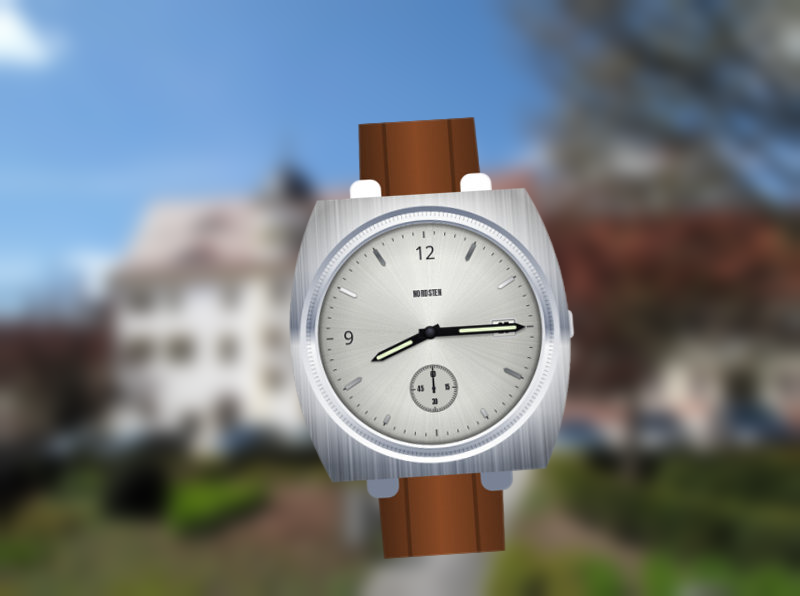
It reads 8 h 15 min
